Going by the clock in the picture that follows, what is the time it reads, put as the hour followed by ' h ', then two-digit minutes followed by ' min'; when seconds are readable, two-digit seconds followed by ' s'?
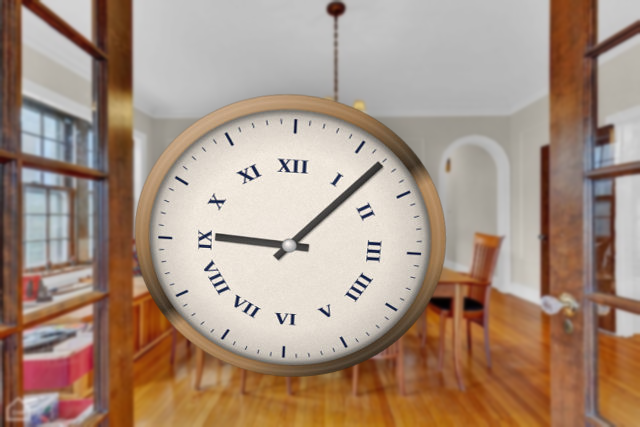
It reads 9 h 07 min
